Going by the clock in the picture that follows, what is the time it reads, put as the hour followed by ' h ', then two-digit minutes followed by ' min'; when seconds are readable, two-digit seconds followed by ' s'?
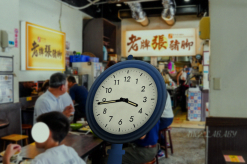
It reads 3 h 44 min
